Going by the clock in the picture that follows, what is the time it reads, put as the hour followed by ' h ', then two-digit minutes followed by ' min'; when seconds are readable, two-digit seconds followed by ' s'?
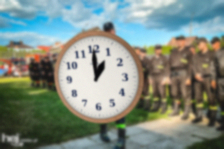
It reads 1 h 00 min
